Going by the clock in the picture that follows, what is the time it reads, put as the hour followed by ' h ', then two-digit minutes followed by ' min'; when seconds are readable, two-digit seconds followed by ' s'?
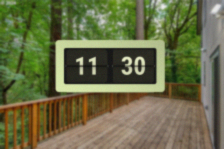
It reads 11 h 30 min
